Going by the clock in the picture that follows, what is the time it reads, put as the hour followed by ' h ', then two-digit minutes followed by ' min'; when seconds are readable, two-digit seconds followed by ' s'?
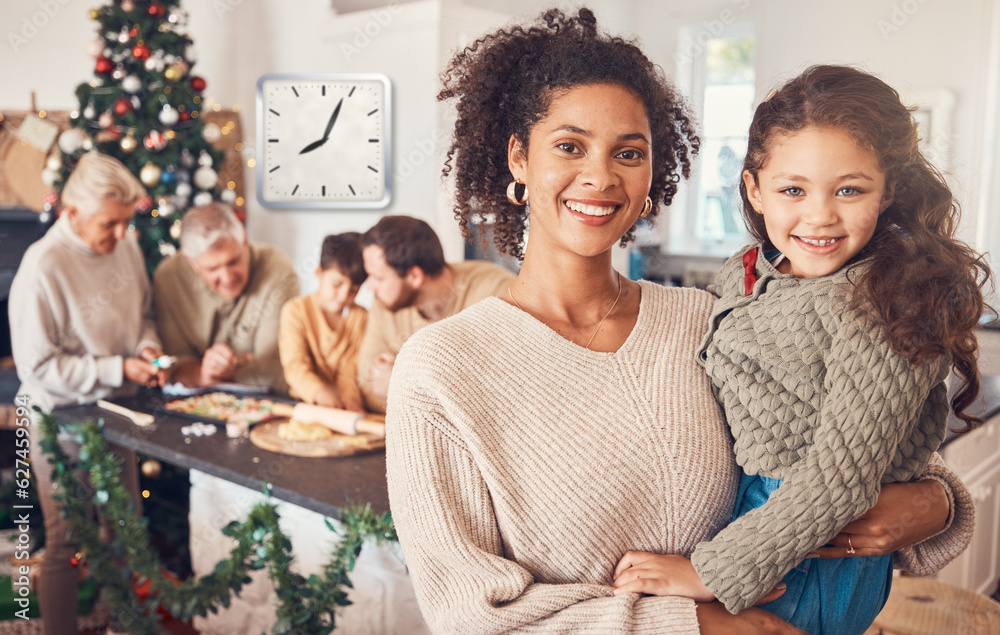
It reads 8 h 04 min
